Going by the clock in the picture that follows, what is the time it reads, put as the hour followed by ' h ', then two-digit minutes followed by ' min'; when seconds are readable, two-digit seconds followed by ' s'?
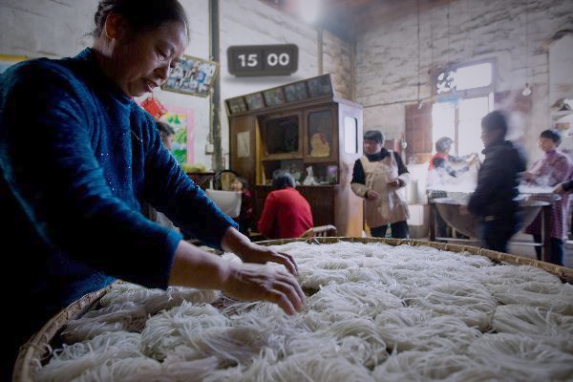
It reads 15 h 00 min
